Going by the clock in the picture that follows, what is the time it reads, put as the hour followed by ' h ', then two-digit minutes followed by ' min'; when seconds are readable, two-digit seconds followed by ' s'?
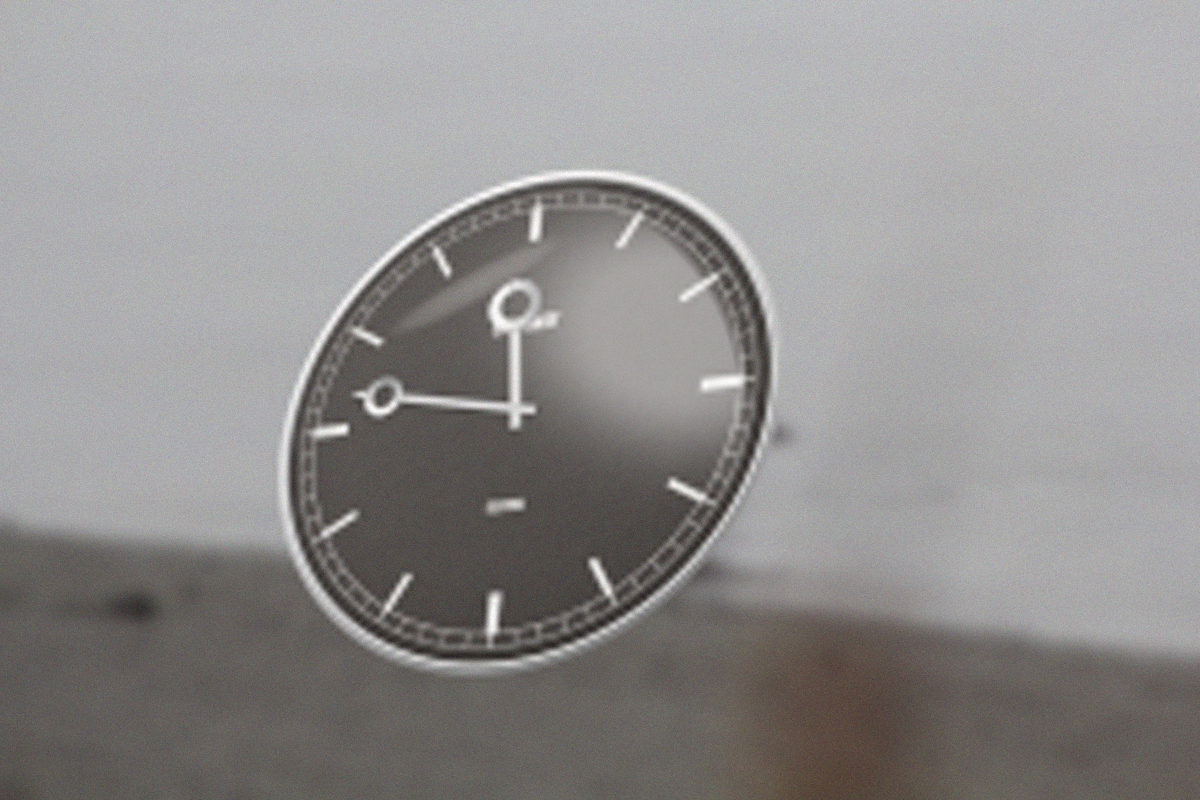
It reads 11 h 47 min
